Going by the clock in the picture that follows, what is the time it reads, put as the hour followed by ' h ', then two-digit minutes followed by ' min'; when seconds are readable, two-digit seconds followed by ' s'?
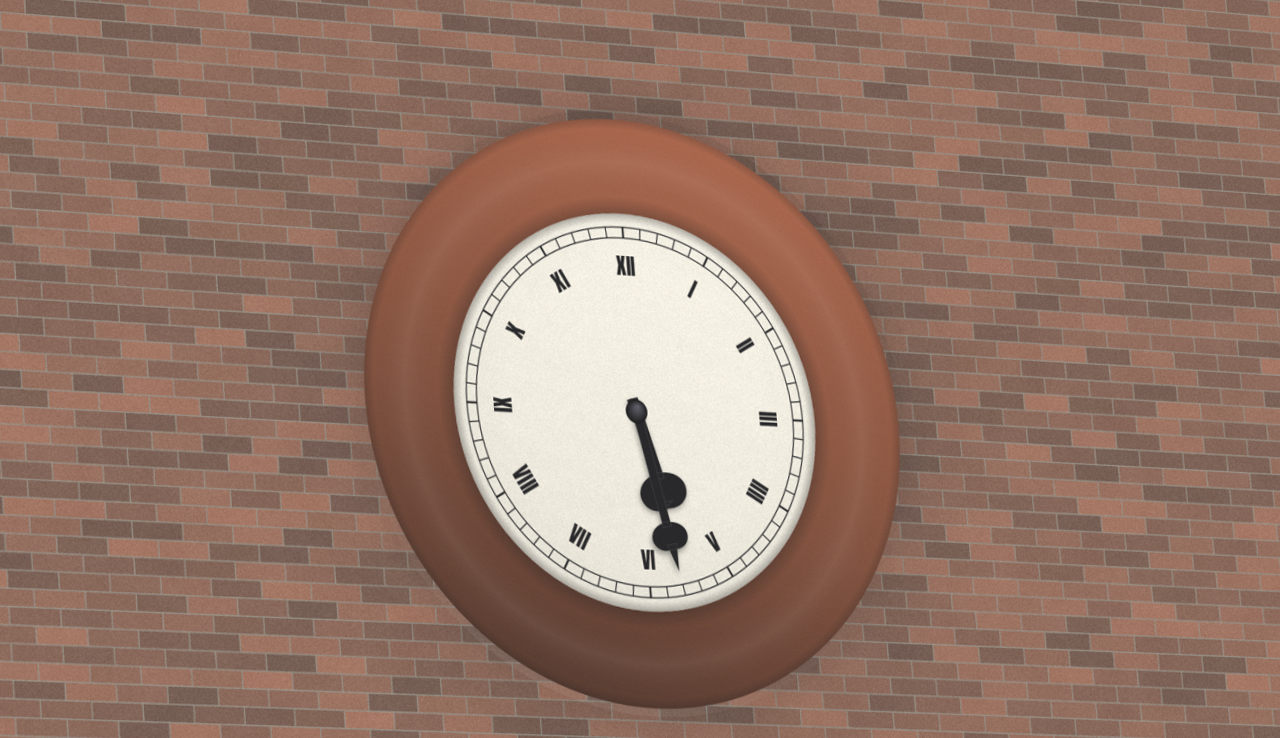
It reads 5 h 28 min
